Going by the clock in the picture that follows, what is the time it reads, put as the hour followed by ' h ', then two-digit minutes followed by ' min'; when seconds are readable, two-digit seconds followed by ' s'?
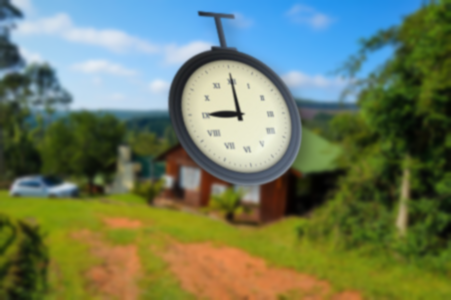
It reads 9 h 00 min
